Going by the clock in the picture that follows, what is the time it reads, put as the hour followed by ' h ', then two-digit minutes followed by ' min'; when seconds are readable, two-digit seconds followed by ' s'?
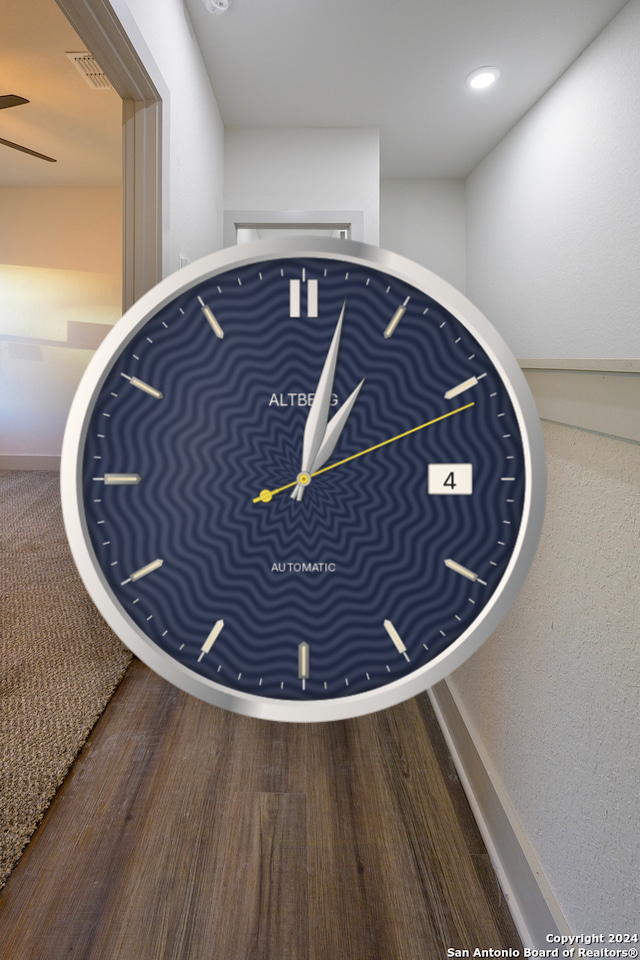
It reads 1 h 02 min 11 s
